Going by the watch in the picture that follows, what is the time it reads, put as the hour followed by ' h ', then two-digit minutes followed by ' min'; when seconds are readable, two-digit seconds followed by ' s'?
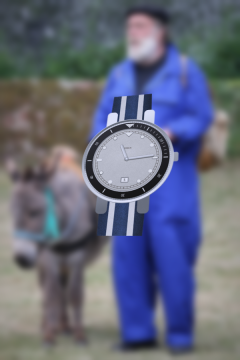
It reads 11 h 14 min
